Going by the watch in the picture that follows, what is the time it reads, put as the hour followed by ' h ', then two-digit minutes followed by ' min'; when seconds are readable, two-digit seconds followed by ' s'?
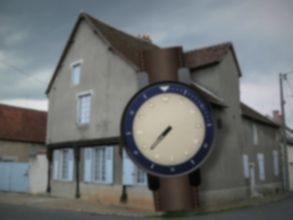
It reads 7 h 38 min
